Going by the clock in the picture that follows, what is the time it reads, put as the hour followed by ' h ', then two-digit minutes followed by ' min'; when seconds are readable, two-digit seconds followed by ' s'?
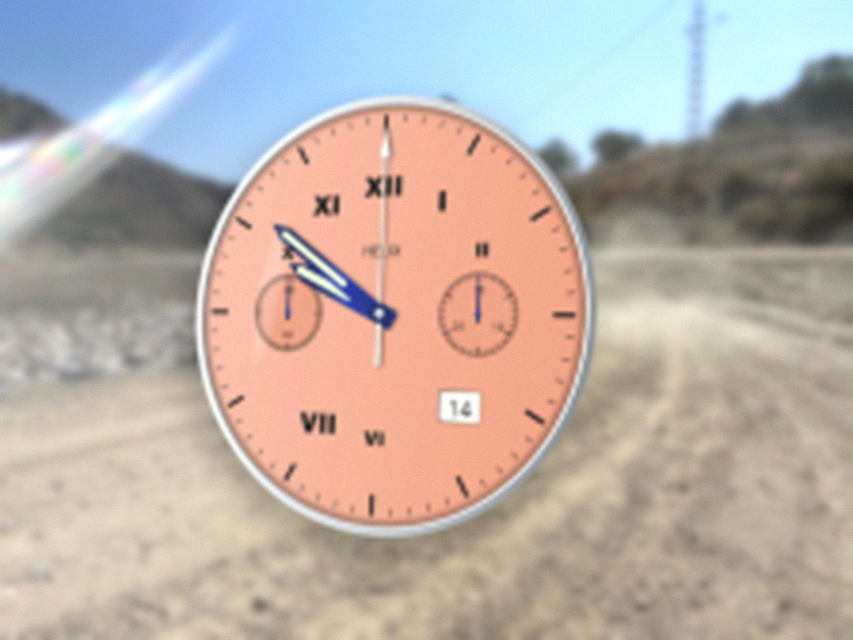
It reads 9 h 51 min
